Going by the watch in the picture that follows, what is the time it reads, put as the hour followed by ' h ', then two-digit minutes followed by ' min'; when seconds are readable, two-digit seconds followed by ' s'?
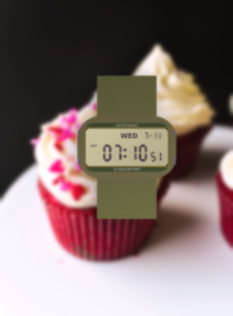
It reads 7 h 10 min 51 s
